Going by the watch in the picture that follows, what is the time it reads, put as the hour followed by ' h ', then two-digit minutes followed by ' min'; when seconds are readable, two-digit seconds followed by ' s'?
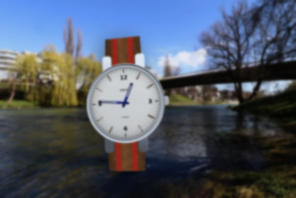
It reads 12 h 46 min
